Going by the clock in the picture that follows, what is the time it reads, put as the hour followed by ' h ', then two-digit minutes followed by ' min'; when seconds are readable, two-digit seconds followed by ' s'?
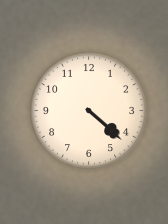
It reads 4 h 22 min
